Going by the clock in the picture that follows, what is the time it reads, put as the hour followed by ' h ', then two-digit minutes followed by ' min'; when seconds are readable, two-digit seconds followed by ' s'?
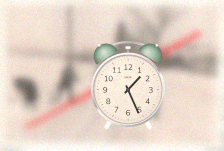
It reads 1 h 26 min
